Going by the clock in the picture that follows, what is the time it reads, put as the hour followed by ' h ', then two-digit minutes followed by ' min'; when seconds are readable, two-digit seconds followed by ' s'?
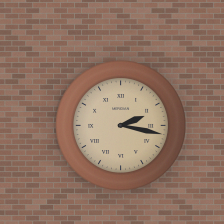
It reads 2 h 17 min
